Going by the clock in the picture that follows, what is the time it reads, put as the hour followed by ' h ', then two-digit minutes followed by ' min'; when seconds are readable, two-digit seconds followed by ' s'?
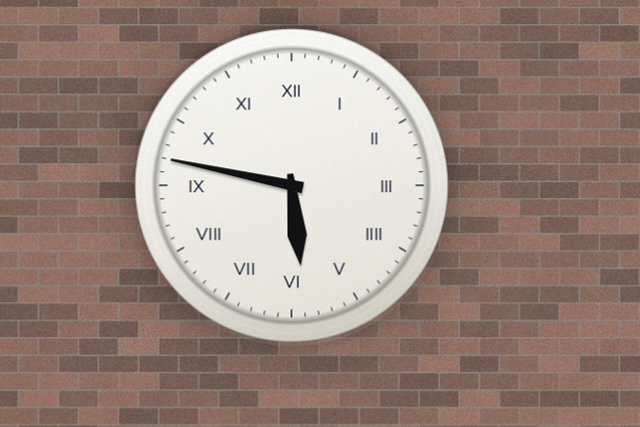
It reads 5 h 47 min
